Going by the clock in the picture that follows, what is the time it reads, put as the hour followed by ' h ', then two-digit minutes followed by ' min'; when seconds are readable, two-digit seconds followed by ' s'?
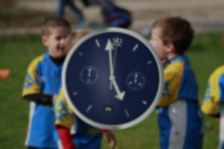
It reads 4 h 58 min
